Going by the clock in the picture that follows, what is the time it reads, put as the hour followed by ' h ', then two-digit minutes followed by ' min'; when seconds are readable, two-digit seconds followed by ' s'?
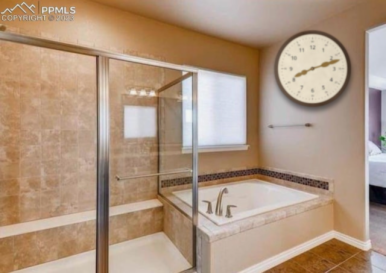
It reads 8 h 12 min
